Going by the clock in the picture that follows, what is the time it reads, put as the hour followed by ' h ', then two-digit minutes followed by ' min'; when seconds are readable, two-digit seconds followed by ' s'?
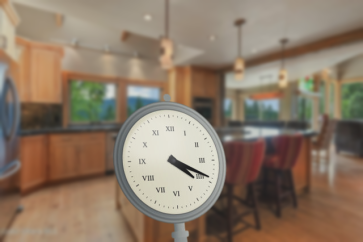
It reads 4 h 19 min
